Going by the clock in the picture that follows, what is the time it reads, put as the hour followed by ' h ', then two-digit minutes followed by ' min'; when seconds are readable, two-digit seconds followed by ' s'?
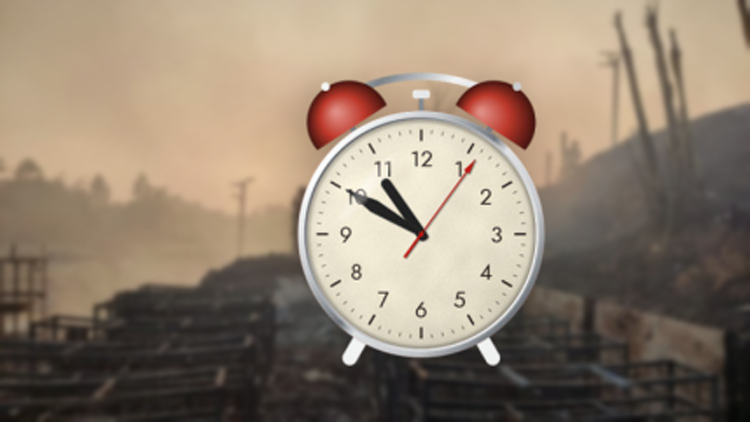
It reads 10 h 50 min 06 s
